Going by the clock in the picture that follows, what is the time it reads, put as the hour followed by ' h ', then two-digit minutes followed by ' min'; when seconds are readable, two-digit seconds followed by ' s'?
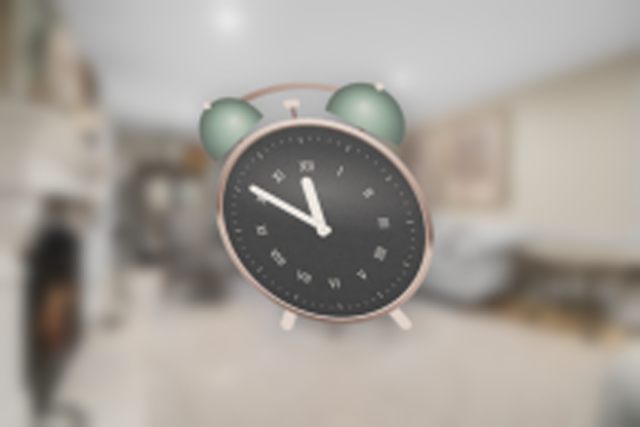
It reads 11 h 51 min
